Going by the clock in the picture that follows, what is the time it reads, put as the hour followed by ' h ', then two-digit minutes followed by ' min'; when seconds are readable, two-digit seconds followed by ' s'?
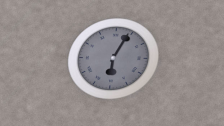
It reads 6 h 04 min
